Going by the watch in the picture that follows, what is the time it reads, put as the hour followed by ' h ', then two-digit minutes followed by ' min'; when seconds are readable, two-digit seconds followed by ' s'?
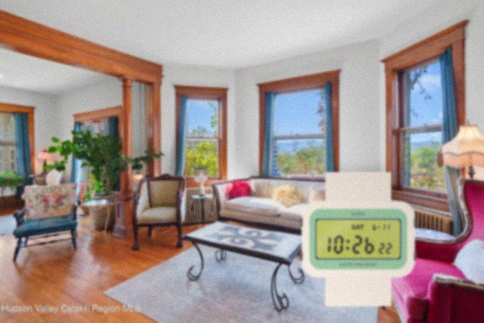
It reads 10 h 26 min
